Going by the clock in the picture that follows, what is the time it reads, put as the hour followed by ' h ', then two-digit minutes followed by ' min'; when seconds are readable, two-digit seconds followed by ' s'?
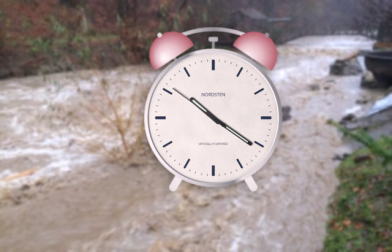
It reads 10 h 20 min 51 s
